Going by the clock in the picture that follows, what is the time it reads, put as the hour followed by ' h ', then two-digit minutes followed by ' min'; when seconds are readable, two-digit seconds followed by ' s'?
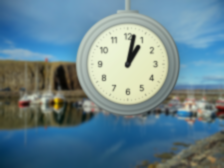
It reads 1 h 02 min
